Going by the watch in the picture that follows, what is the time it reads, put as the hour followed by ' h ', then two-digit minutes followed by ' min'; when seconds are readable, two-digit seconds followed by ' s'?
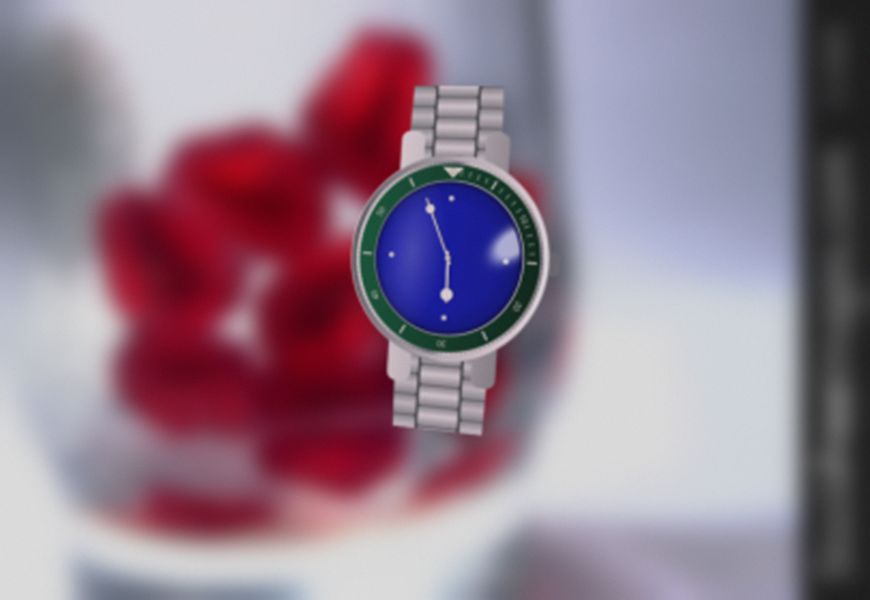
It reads 5 h 56 min
